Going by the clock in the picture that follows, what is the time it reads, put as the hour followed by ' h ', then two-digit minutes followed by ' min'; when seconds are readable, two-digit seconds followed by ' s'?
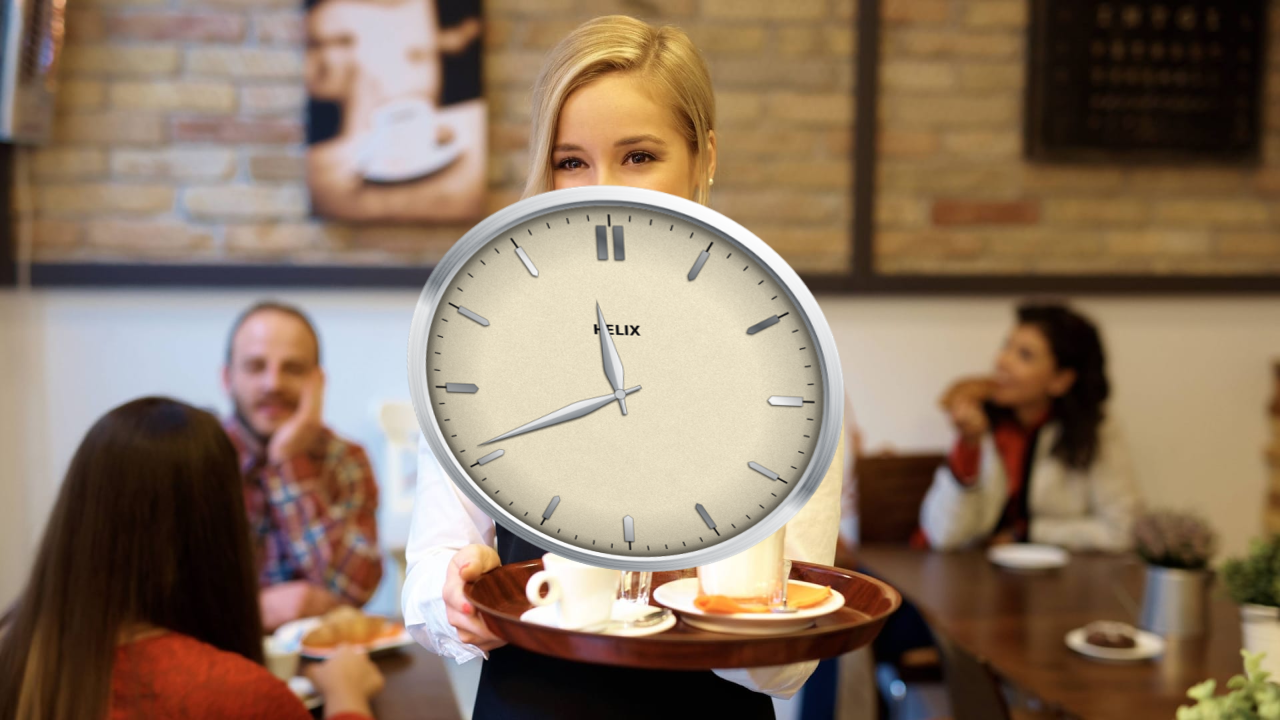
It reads 11 h 41 min
